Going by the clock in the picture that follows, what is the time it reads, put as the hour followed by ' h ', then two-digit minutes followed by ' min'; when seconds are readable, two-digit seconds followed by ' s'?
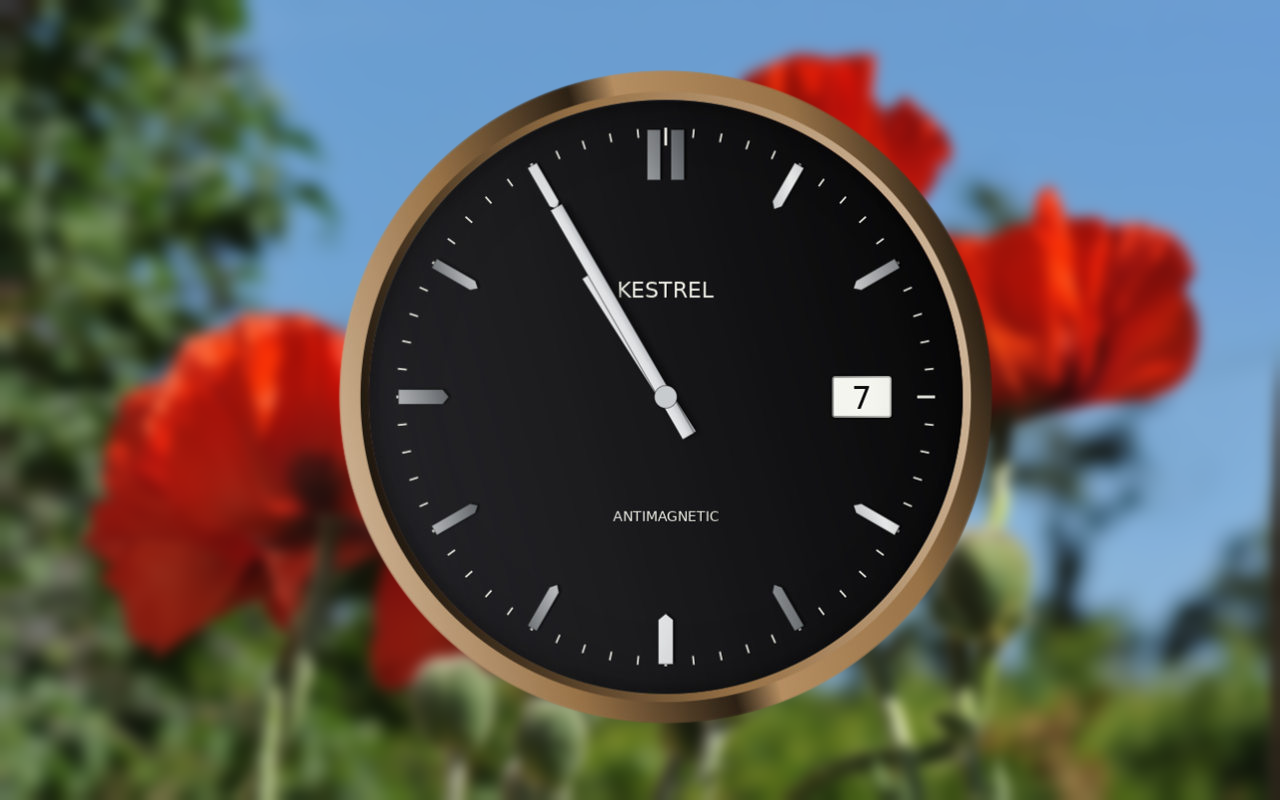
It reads 10 h 55 min
